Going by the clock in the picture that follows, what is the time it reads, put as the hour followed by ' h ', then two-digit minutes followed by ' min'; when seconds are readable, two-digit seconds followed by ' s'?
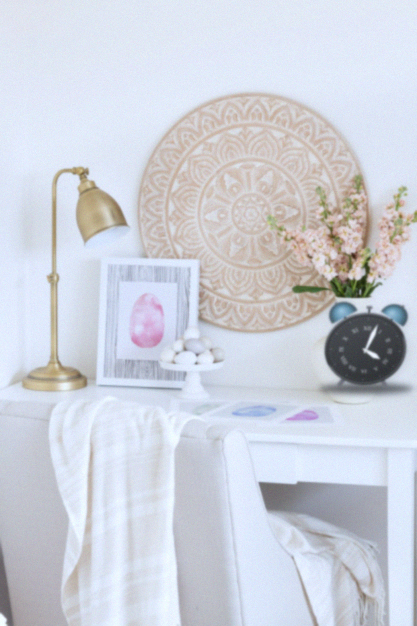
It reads 4 h 03 min
